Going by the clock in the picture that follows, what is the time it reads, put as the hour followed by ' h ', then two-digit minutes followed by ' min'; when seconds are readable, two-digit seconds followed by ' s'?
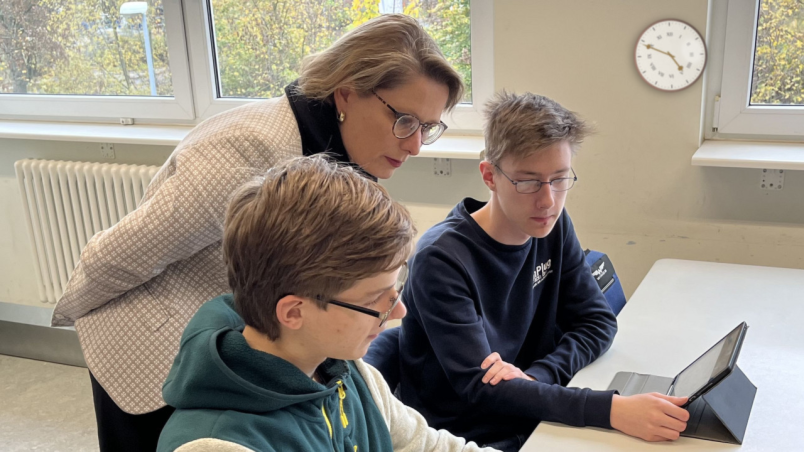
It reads 4 h 49 min
